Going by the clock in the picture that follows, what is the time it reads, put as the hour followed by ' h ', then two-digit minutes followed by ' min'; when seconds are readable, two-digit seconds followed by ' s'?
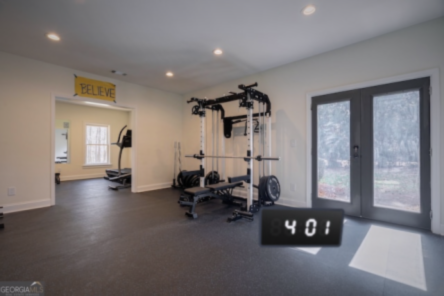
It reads 4 h 01 min
